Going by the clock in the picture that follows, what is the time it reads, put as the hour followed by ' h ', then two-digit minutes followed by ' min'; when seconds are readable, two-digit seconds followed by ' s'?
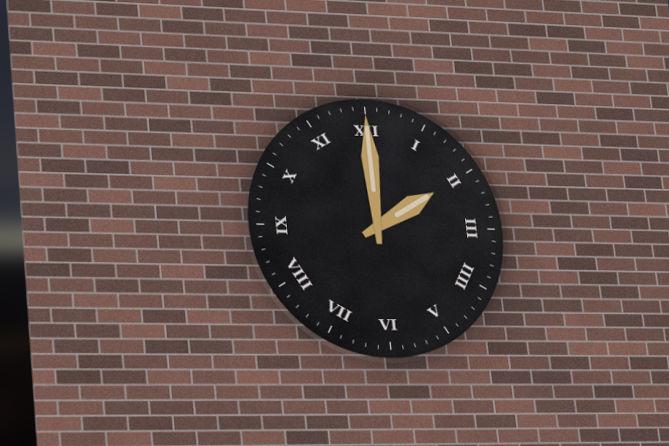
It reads 2 h 00 min
